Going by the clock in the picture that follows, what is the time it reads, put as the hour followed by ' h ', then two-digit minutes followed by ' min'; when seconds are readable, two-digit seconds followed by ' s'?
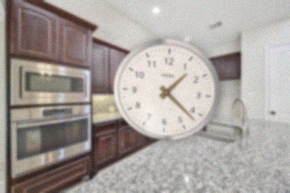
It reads 1 h 22 min
